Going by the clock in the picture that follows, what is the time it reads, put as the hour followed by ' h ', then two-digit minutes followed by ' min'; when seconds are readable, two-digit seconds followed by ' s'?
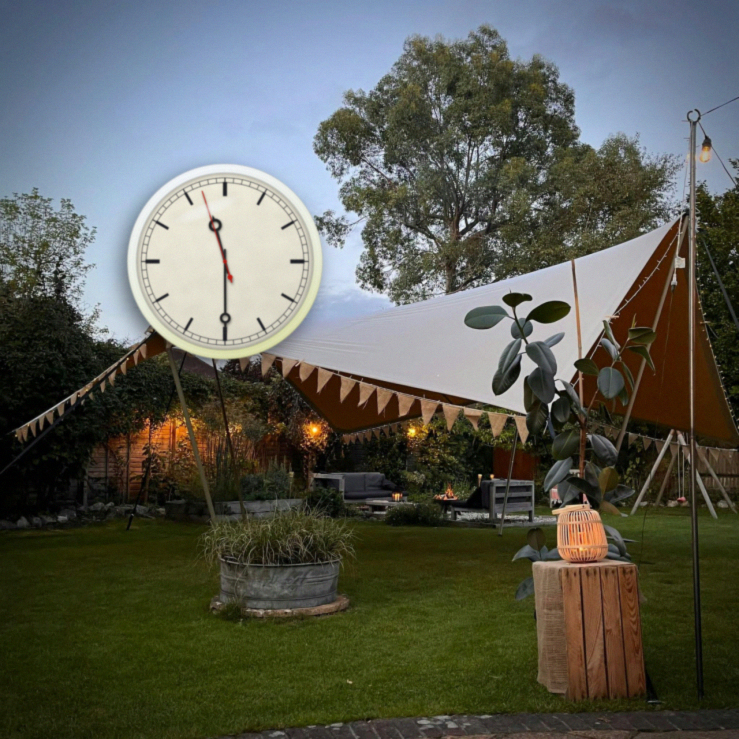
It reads 11 h 29 min 57 s
